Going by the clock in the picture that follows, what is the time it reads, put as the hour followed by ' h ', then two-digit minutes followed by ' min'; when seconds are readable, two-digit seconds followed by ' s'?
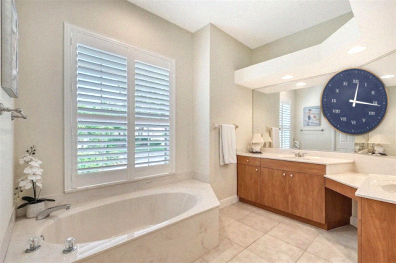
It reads 12 h 16 min
